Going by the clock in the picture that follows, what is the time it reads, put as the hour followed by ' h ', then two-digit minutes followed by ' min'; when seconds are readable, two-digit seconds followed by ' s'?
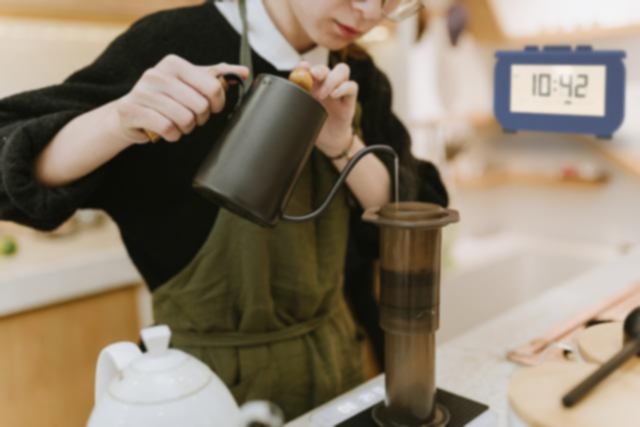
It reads 10 h 42 min
